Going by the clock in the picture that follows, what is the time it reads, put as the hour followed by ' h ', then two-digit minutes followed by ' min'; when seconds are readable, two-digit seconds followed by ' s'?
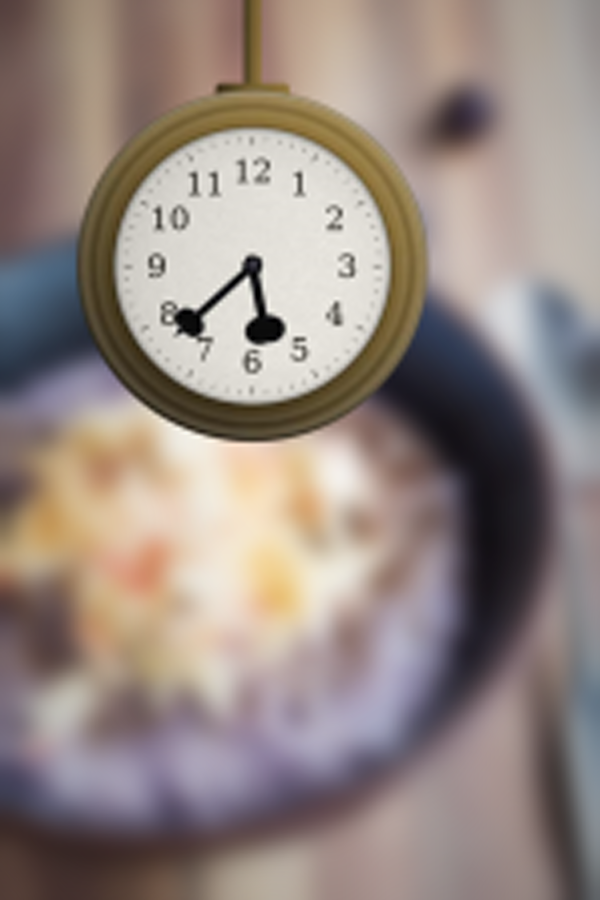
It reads 5 h 38 min
